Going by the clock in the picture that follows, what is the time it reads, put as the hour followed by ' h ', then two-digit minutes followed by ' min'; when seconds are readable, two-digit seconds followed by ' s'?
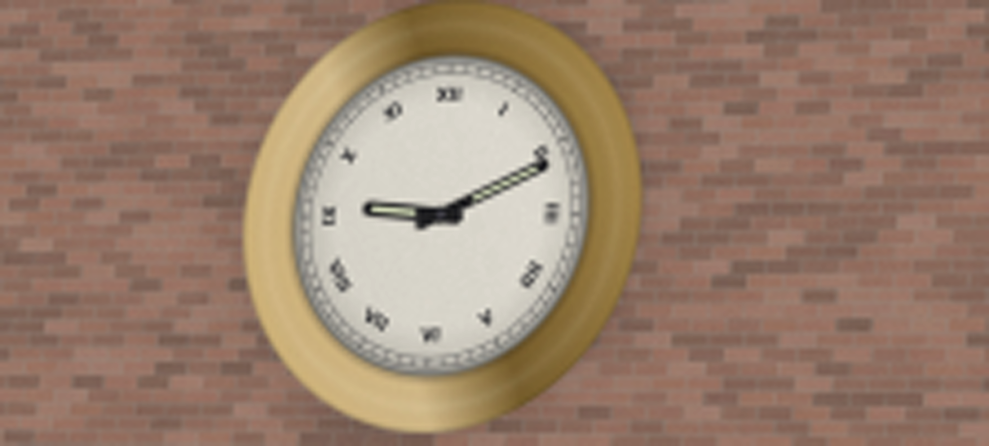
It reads 9 h 11 min
